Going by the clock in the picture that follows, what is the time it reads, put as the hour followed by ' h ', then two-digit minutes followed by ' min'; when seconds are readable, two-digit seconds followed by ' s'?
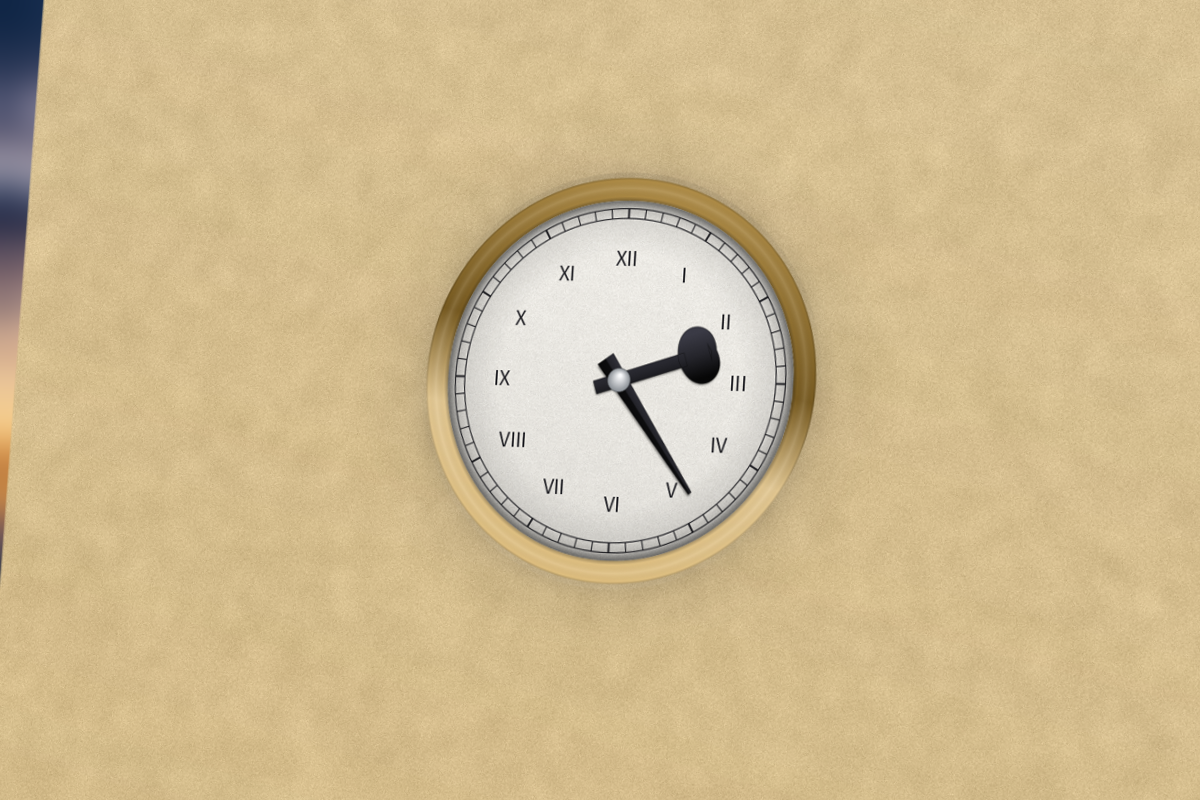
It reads 2 h 24 min
